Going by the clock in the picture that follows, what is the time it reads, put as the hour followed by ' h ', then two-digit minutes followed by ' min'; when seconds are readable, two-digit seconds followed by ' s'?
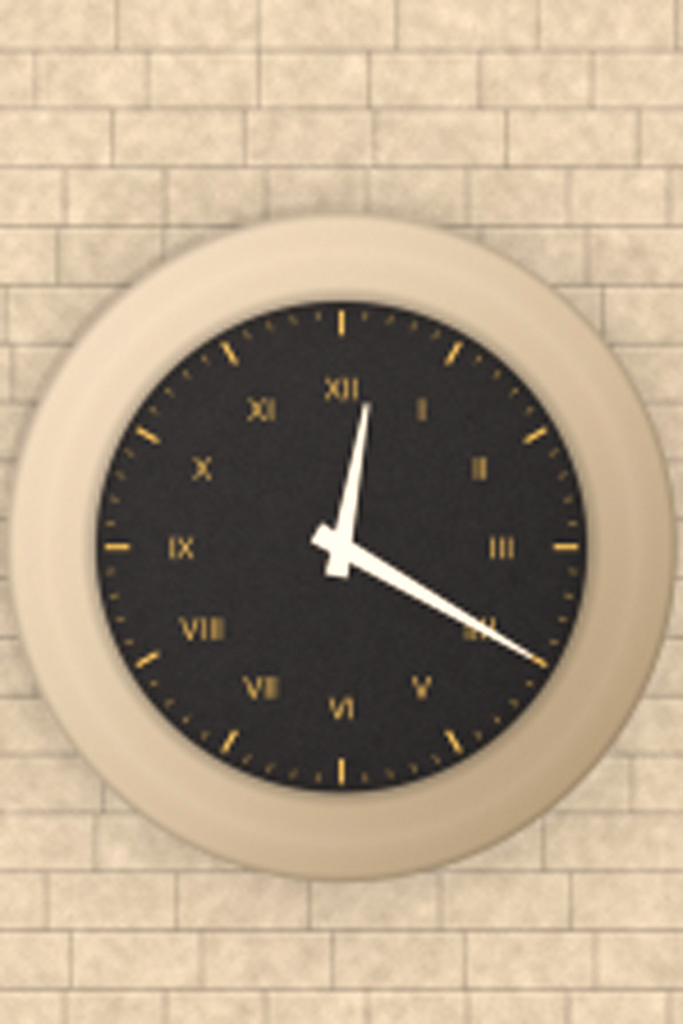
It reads 12 h 20 min
